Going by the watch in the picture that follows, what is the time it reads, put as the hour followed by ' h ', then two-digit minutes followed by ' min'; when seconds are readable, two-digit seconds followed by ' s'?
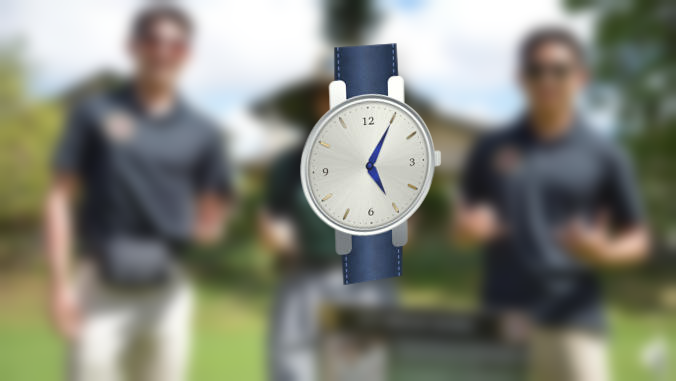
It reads 5 h 05 min
